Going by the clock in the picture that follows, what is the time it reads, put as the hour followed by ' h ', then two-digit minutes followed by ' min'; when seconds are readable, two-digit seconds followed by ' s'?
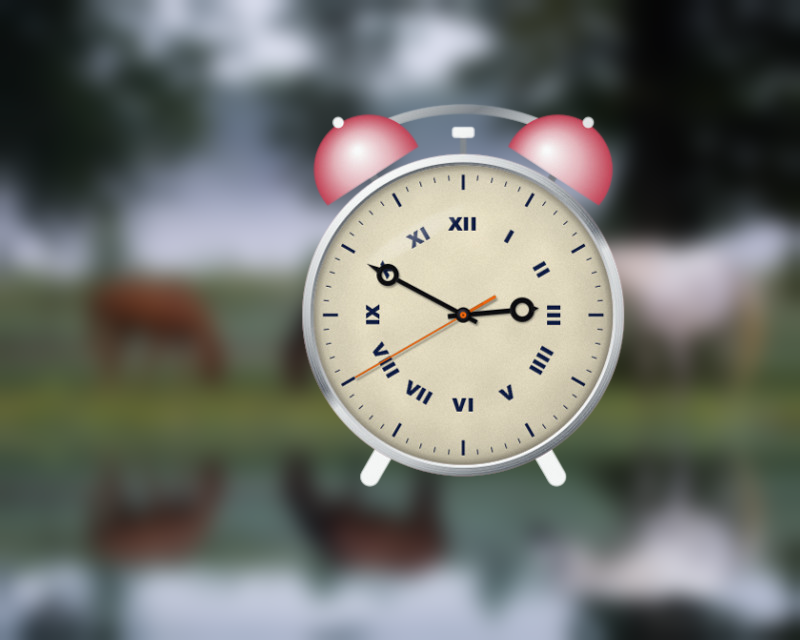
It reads 2 h 49 min 40 s
